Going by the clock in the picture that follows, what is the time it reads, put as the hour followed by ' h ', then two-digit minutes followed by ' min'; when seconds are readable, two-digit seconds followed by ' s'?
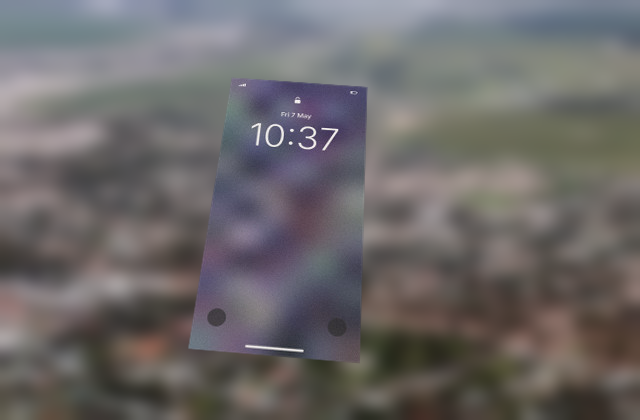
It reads 10 h 37 min
